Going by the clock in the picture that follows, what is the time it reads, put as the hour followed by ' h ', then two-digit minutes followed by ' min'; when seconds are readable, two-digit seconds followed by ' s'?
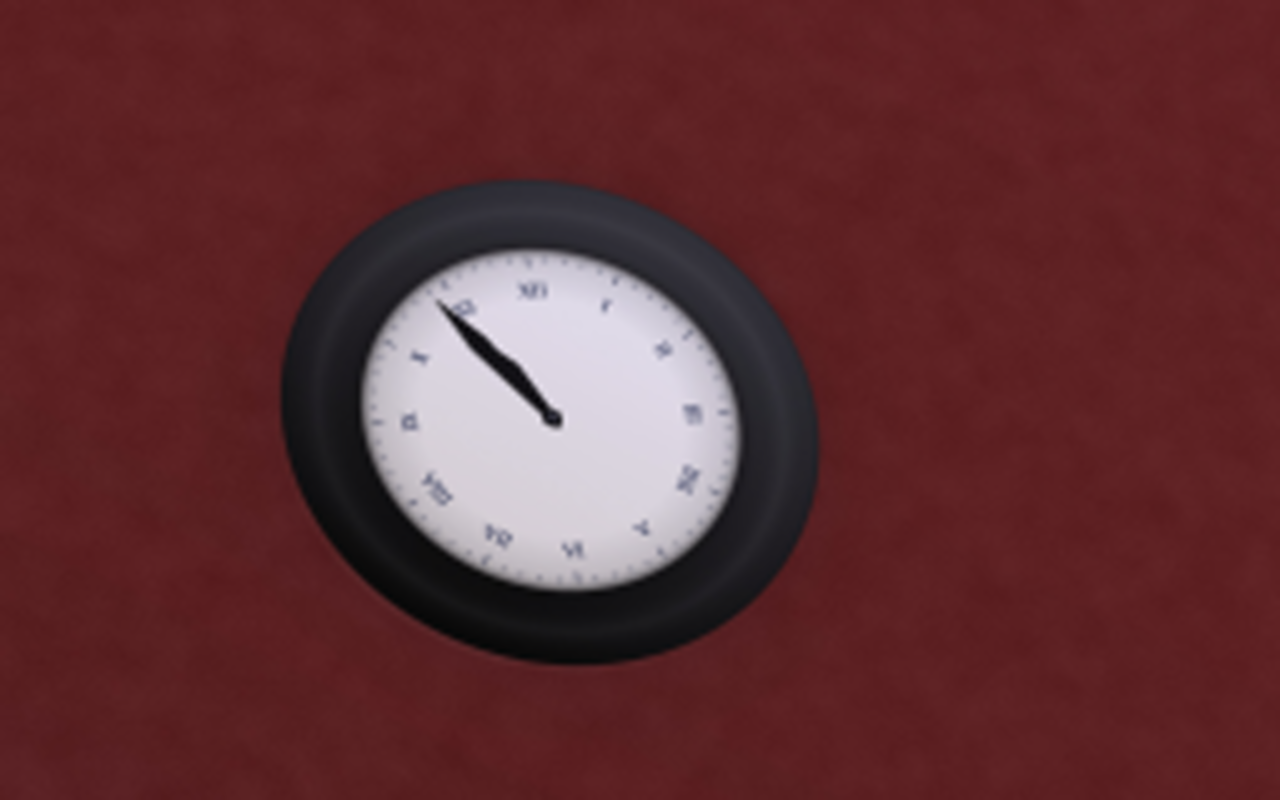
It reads 10 h 54 min
